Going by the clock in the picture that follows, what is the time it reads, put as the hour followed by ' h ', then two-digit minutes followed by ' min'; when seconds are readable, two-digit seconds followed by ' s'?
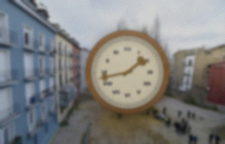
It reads 1 h 43 min
